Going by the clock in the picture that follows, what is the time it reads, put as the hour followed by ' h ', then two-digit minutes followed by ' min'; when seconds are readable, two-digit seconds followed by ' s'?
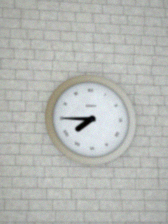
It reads 7 h 45 min
